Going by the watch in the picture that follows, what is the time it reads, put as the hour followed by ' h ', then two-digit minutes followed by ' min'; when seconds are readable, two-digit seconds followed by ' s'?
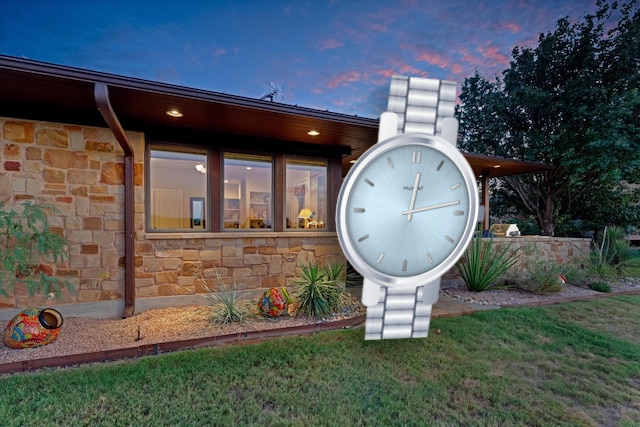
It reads 12 h 13 min
